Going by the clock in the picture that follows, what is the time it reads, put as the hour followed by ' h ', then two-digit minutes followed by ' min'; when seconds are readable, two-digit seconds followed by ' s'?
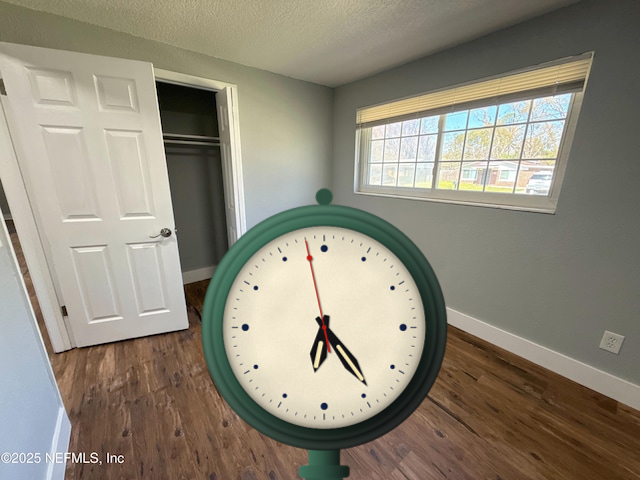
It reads 6 h 23 min 58 s
